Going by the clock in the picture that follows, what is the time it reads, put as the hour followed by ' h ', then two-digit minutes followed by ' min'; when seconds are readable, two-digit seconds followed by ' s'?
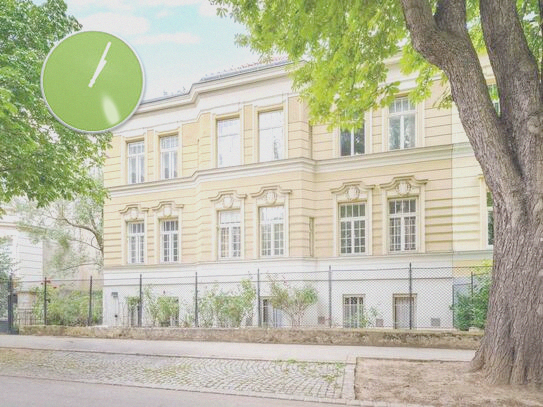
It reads 1 h 04 min
